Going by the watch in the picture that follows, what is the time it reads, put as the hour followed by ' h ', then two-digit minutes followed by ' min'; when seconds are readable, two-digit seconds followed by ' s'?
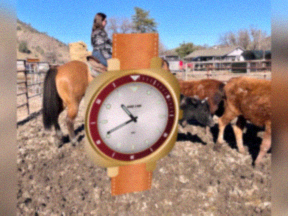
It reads 10 h 41 min
